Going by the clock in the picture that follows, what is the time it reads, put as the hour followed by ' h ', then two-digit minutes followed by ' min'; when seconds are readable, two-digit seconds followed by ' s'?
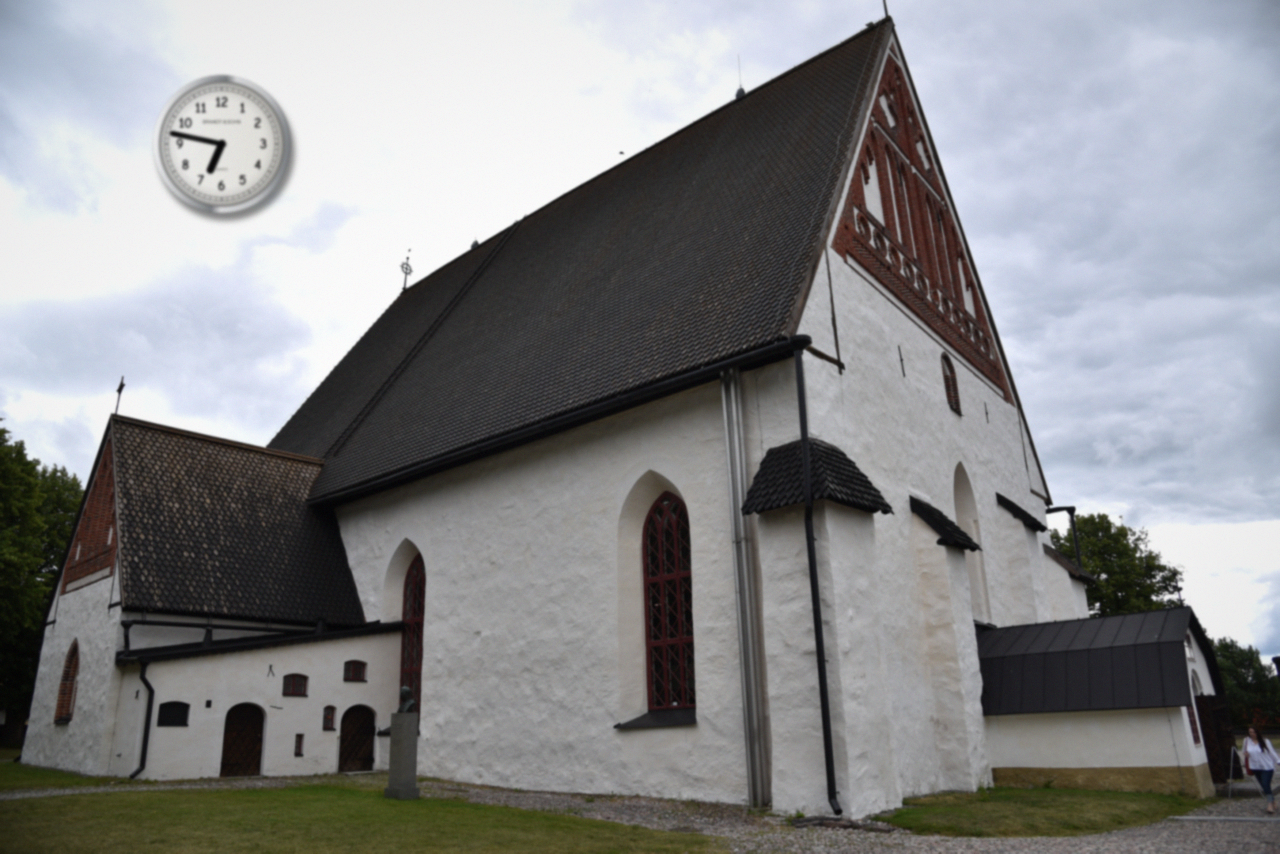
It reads 6 h 47 min
